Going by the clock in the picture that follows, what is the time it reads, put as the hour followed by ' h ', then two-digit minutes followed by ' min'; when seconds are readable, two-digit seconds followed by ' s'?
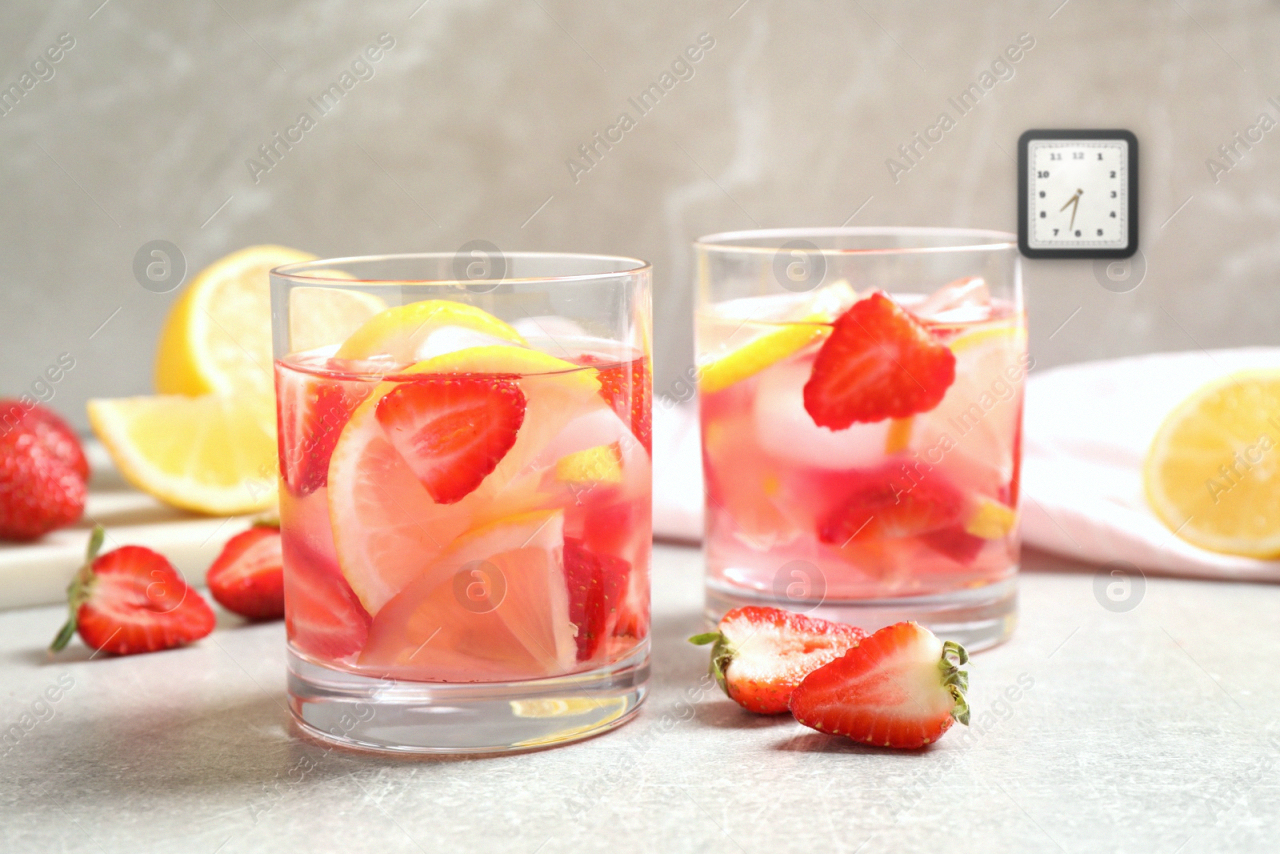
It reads 7 h 32 min
